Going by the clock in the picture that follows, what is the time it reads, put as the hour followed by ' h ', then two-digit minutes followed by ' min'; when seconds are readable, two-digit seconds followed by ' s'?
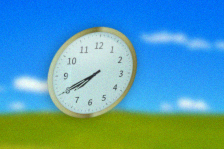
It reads 7 h 40 min
